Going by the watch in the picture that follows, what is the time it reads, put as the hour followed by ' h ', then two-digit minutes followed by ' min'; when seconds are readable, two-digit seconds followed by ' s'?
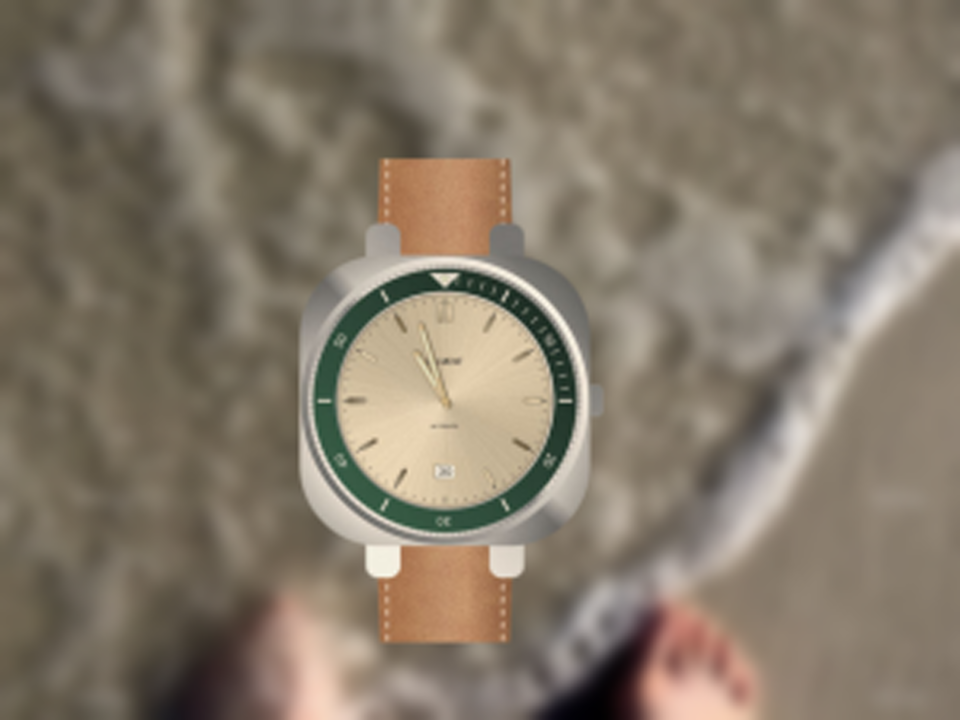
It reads 10 h 57 min
